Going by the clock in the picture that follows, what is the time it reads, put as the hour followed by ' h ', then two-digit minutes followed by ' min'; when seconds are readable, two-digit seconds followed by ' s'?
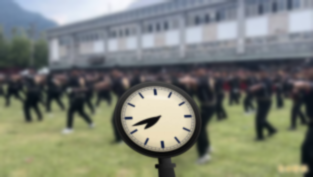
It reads 7 h 42 min
